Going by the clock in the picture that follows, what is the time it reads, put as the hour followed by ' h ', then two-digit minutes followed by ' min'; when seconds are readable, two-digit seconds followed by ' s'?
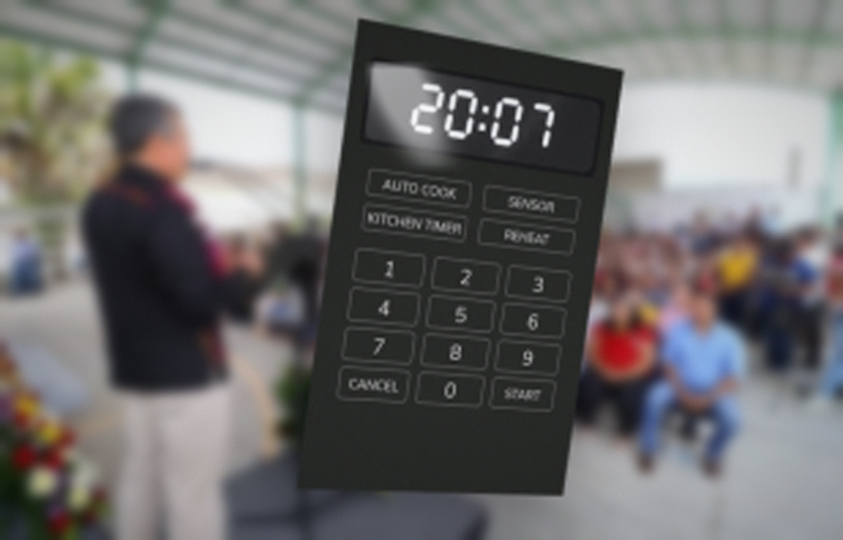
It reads 20 h 07 min
